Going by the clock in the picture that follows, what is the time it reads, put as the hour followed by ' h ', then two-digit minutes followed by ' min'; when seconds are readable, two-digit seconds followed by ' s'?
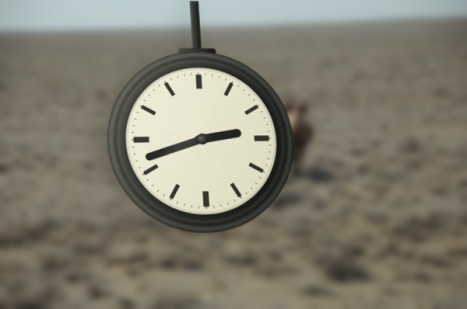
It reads 2 h 42 min
